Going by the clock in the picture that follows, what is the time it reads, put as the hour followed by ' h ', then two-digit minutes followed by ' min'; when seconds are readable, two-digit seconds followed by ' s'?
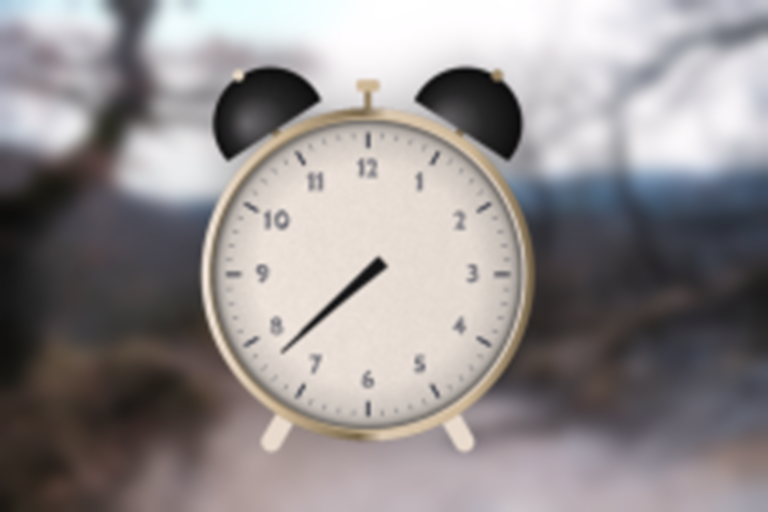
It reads 7 h 38 min
